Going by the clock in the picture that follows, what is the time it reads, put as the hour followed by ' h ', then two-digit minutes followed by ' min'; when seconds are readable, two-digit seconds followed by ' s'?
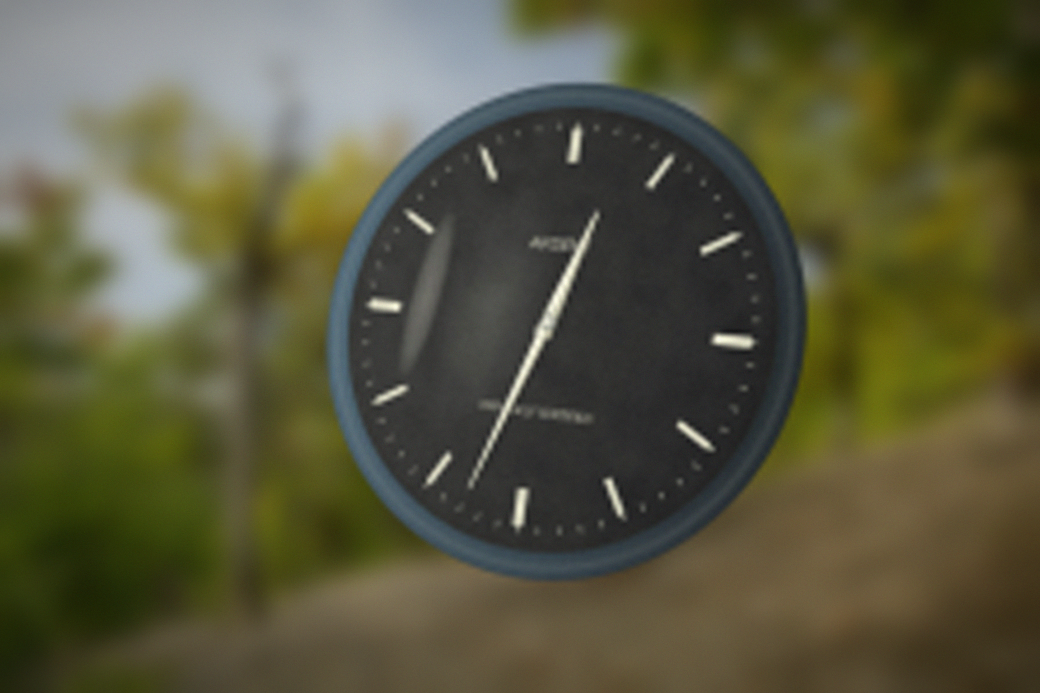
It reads 12 h 33 min
